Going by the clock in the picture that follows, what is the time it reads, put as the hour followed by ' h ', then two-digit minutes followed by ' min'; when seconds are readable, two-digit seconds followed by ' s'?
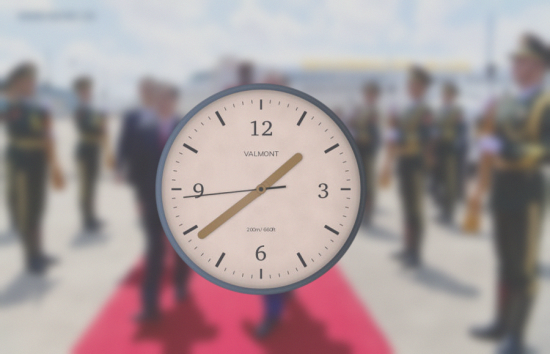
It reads 1 h 38 min 44 s
